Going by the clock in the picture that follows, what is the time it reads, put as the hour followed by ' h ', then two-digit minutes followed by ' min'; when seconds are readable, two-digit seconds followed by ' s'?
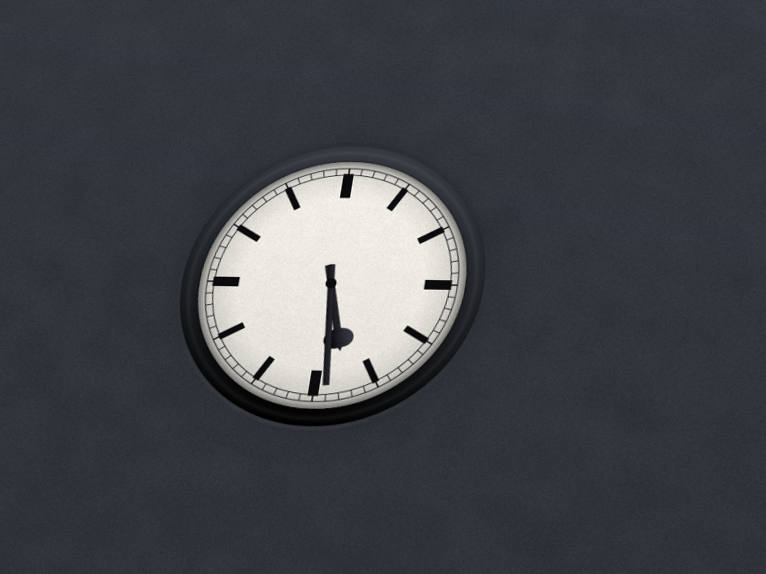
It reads 5 h 29 min
